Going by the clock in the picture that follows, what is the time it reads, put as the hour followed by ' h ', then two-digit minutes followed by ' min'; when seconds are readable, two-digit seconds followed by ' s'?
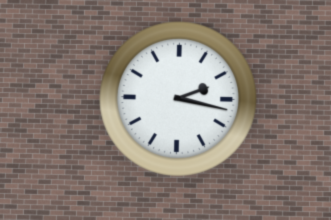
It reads 2 h 17 min
